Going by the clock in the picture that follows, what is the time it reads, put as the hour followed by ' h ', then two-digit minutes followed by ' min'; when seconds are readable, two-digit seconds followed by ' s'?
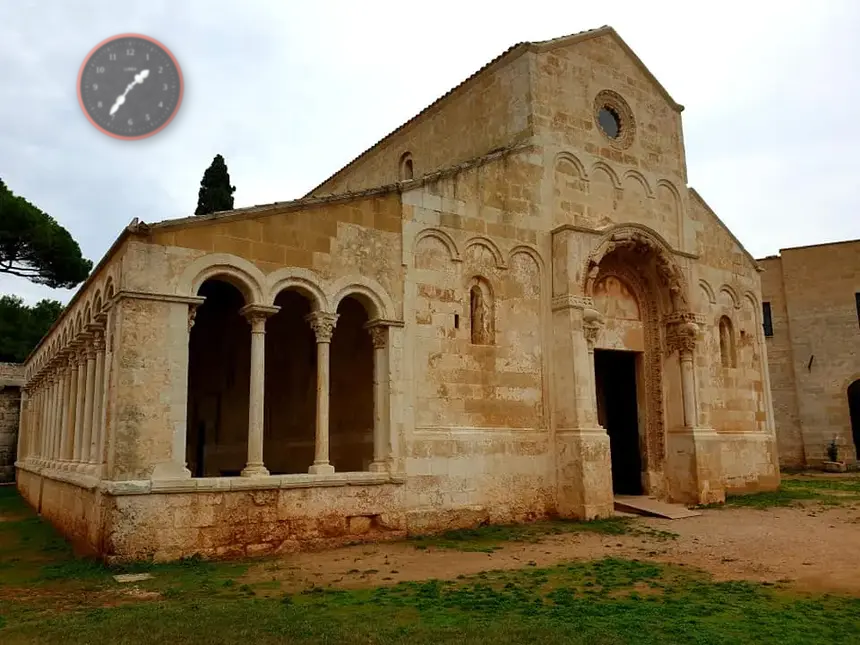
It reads 1 h 36 min
